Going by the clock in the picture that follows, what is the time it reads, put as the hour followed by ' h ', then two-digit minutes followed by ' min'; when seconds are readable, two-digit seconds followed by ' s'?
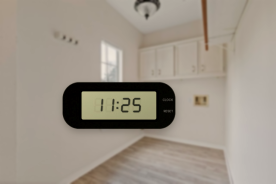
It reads 11 h 25 min
